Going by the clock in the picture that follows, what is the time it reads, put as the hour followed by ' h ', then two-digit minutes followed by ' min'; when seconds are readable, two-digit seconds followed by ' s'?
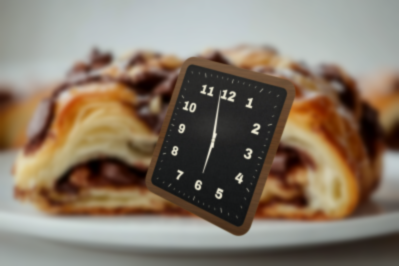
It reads 5 h 58 min
